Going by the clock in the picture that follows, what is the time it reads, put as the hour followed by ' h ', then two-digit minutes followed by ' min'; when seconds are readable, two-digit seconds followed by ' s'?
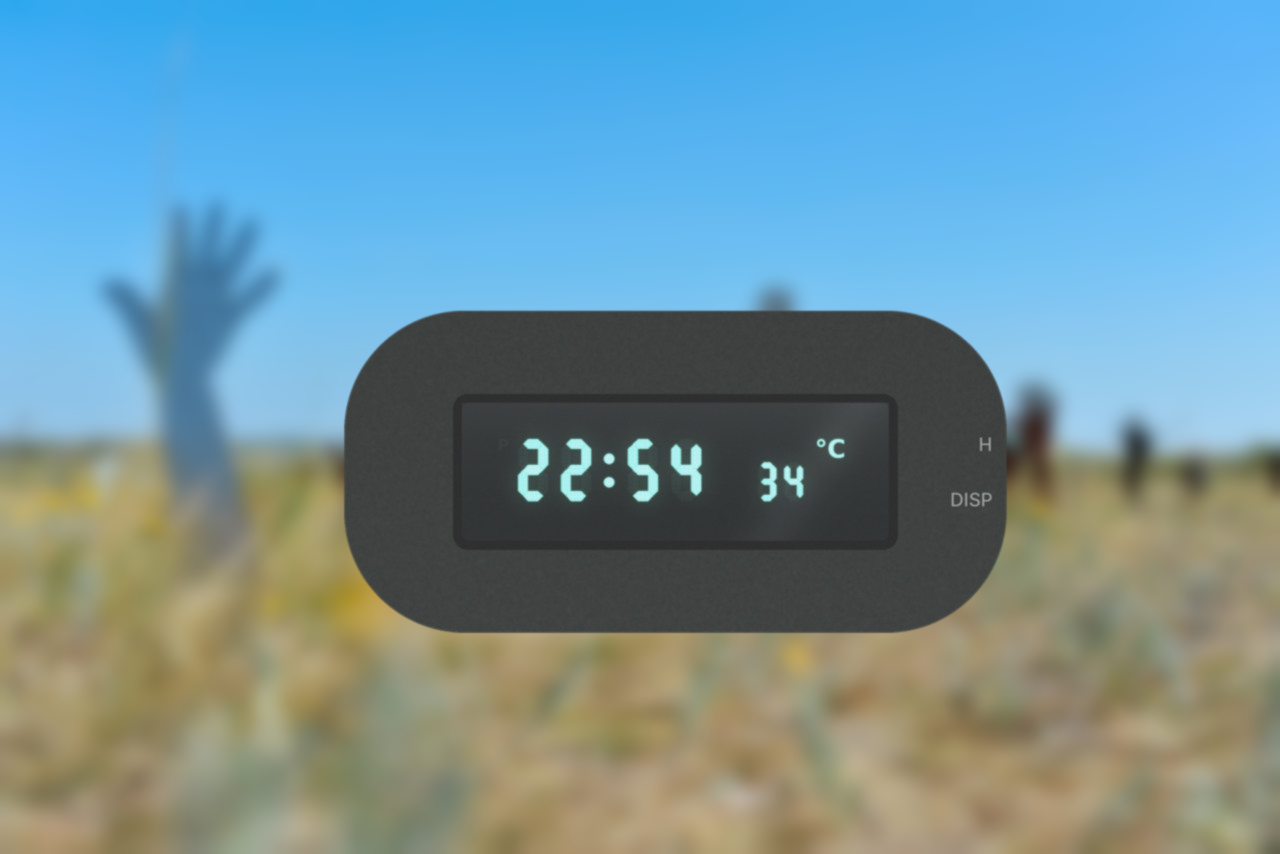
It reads 22 h 54 min
